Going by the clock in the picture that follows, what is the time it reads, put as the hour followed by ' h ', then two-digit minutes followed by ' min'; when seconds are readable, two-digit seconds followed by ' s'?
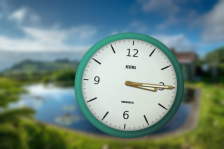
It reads 3 h 15 min
